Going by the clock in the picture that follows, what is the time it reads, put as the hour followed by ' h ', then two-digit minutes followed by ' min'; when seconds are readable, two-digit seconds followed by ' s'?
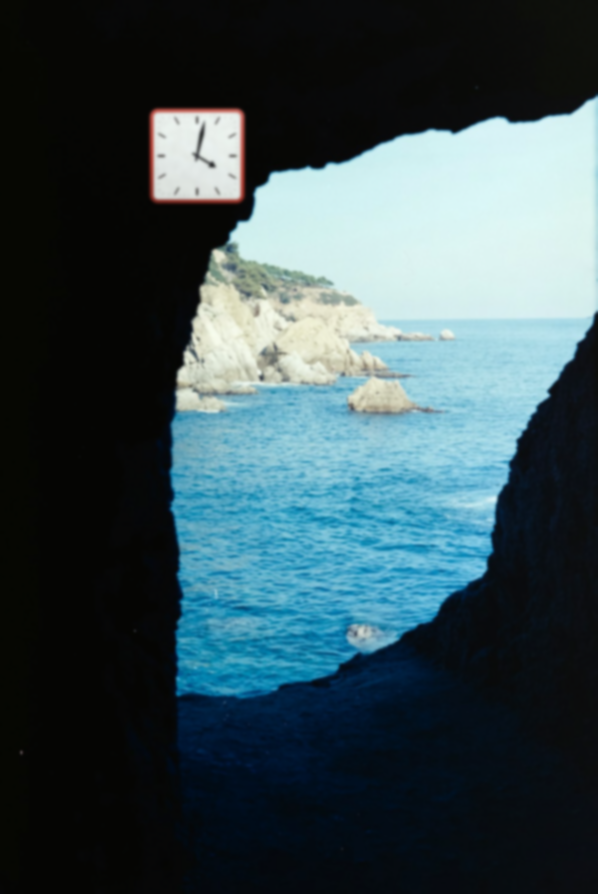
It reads 4 h 02 min
